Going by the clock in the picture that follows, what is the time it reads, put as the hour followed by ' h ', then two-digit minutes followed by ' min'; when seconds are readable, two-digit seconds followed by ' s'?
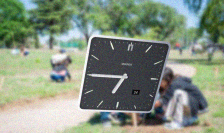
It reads 6 h 45 min
